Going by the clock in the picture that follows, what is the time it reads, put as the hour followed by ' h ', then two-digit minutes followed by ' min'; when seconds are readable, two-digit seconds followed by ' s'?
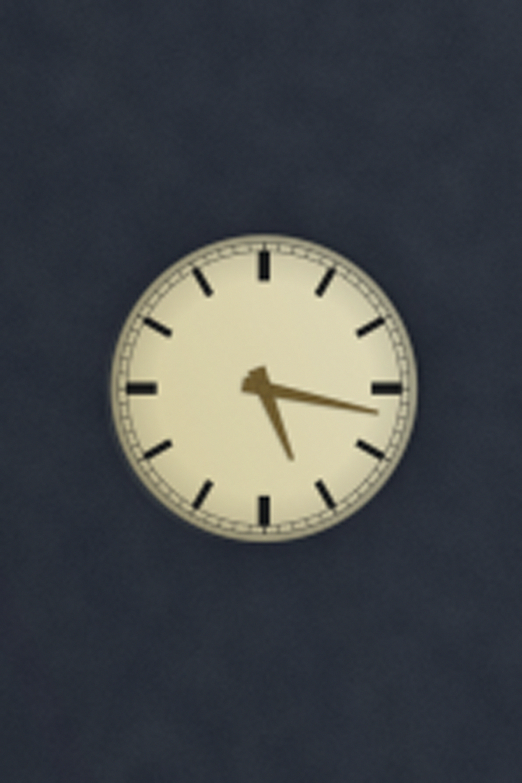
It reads 5 h 17 min
